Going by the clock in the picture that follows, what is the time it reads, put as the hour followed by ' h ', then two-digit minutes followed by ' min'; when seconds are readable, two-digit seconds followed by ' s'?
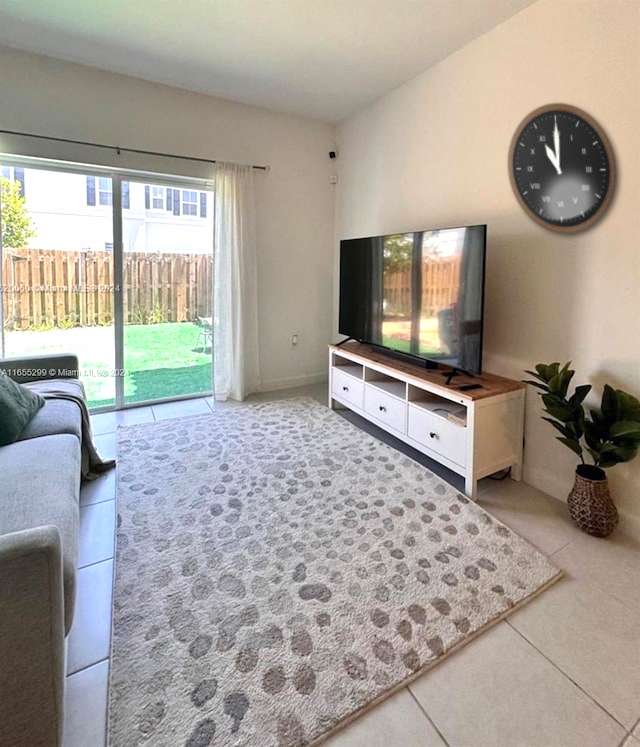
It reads 11 h 00 min
